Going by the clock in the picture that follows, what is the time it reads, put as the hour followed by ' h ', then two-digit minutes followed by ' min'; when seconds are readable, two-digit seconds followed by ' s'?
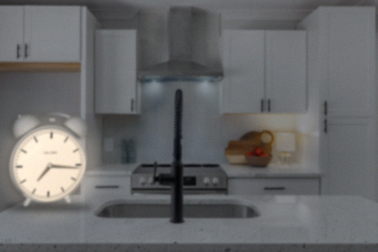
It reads 7 h 16 min
